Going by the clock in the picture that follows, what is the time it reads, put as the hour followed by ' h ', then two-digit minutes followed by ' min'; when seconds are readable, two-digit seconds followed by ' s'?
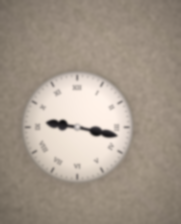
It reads 9 h 17 min
